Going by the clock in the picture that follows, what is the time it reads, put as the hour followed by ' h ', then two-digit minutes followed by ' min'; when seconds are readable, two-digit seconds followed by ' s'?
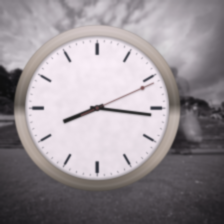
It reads 8 h 16 min 11 s
